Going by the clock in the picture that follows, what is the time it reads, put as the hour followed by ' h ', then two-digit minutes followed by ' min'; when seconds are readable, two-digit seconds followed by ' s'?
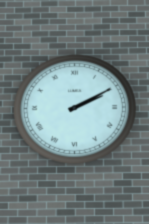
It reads 2 h 10 min
